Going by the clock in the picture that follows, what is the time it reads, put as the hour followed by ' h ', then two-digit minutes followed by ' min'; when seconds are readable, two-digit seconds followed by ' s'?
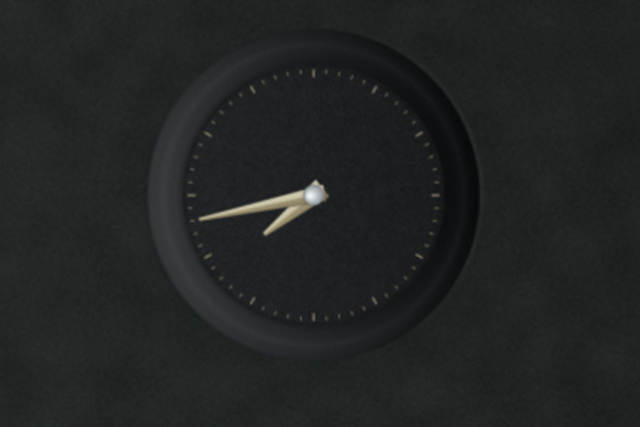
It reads 7 h 43 min
